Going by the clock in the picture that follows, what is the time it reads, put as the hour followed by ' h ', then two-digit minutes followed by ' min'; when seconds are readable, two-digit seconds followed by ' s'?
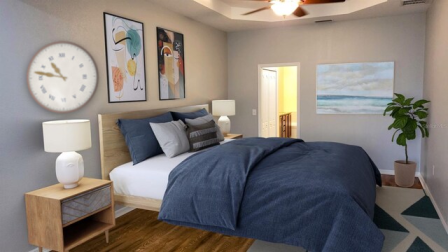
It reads 10 h 47 min
